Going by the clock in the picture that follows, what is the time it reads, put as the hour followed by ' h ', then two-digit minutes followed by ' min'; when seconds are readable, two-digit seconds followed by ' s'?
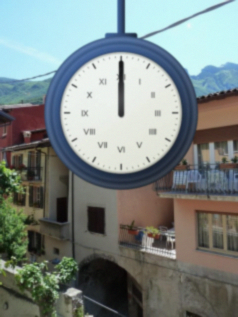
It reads 12 h 00 min
